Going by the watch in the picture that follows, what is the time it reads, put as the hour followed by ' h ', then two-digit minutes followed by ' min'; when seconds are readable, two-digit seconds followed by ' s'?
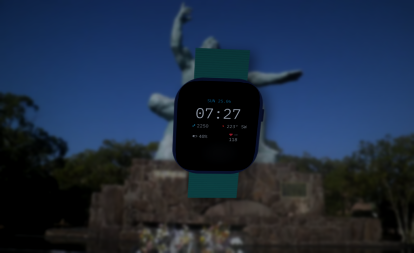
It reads 7 h 27 min
